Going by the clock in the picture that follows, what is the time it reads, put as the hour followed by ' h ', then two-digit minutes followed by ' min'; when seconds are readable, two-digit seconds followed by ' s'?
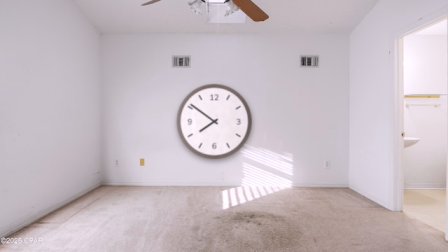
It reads 7 h 51 min
